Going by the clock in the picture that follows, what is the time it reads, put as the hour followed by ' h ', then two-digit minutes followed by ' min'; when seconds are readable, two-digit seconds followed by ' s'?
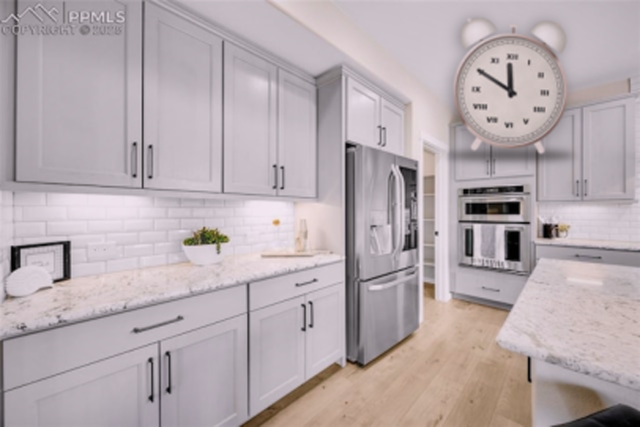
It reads 11 h 50 min
